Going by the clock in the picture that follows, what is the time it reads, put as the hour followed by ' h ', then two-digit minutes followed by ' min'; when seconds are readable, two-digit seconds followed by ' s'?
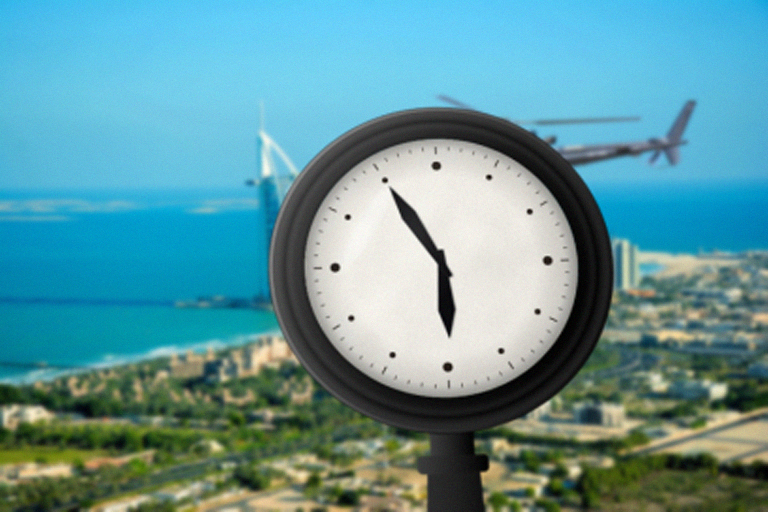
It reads 5 h 55 min
